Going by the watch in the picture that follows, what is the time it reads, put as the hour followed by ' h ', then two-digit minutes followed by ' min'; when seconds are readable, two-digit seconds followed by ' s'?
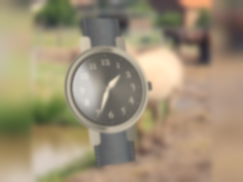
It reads 1 h 34 min
